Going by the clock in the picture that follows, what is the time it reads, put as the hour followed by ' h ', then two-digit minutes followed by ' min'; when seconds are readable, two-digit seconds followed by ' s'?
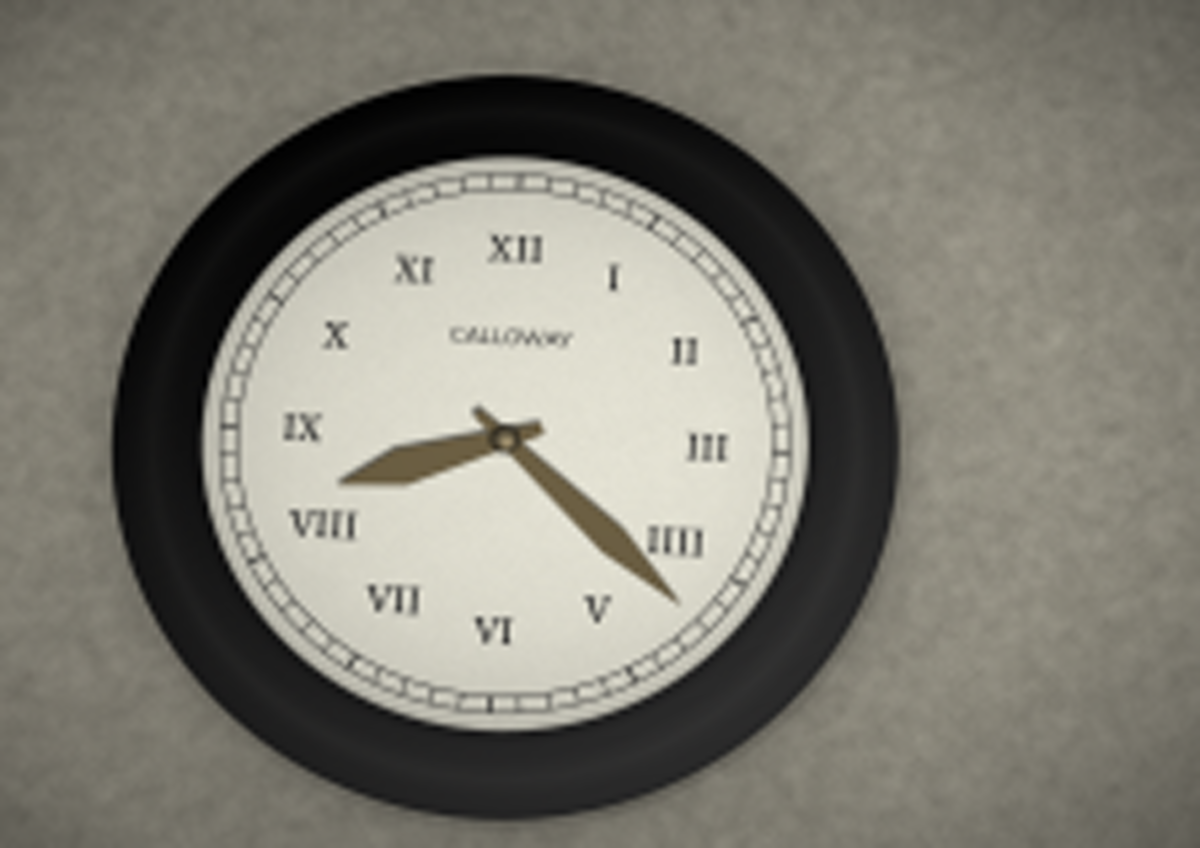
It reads 8 h 22 min
